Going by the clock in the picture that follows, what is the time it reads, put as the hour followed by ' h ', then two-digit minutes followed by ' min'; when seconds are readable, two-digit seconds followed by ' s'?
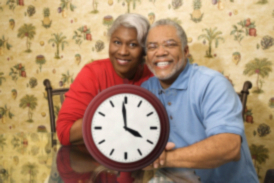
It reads 3 h 59 min
